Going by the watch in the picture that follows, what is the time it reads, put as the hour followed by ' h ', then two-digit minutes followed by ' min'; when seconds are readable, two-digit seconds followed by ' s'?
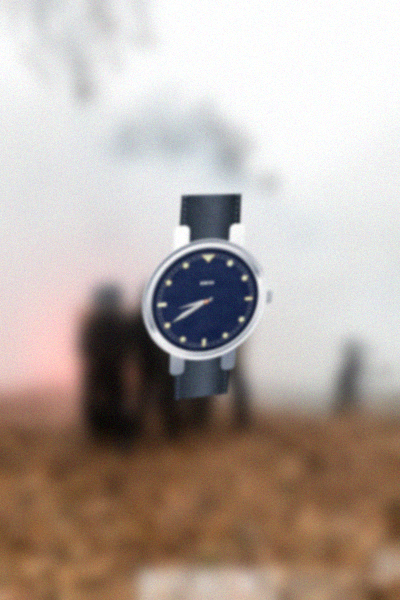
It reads 8 h 40 min
